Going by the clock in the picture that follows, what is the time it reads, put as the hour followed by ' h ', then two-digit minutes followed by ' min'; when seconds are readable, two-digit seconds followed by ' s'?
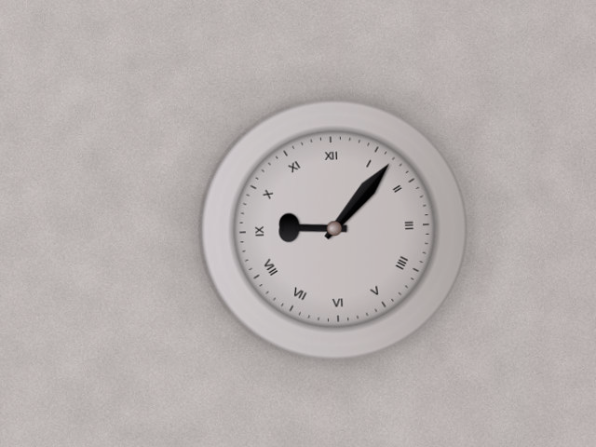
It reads 9 h 07 min
